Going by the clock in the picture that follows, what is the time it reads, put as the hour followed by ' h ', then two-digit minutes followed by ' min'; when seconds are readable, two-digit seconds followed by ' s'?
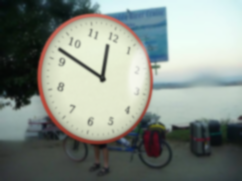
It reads 11 h 47 min
